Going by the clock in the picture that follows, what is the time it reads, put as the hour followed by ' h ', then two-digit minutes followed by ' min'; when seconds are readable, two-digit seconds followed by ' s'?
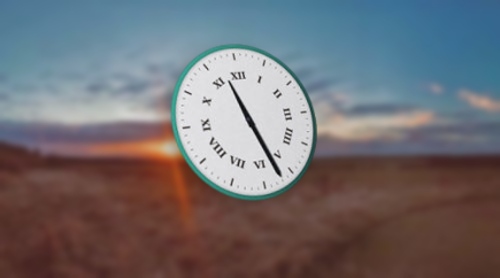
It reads 11 h 27 min
